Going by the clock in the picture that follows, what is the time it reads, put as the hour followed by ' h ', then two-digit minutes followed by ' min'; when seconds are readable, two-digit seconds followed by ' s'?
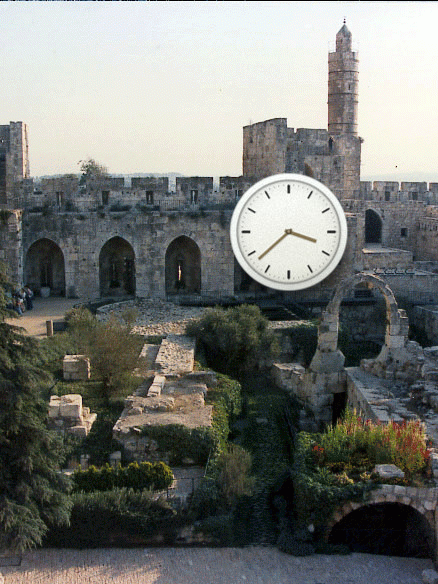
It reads 3 h 38 min
